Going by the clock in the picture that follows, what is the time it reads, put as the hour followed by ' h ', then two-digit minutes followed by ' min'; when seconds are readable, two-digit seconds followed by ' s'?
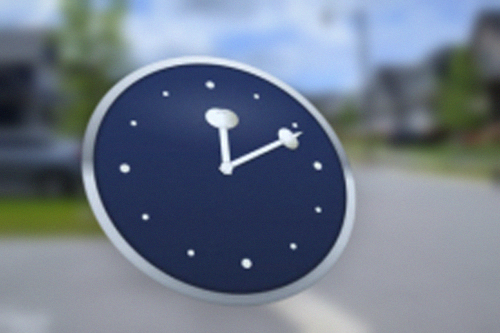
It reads 12 h 11 min
